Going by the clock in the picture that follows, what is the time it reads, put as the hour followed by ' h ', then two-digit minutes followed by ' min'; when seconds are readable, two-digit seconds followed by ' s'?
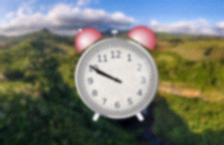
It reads 9 h 50 min
